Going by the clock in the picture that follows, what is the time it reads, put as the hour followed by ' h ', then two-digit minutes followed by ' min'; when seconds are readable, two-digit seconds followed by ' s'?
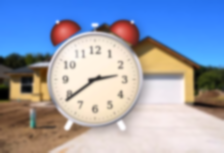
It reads 2 h 39 min
